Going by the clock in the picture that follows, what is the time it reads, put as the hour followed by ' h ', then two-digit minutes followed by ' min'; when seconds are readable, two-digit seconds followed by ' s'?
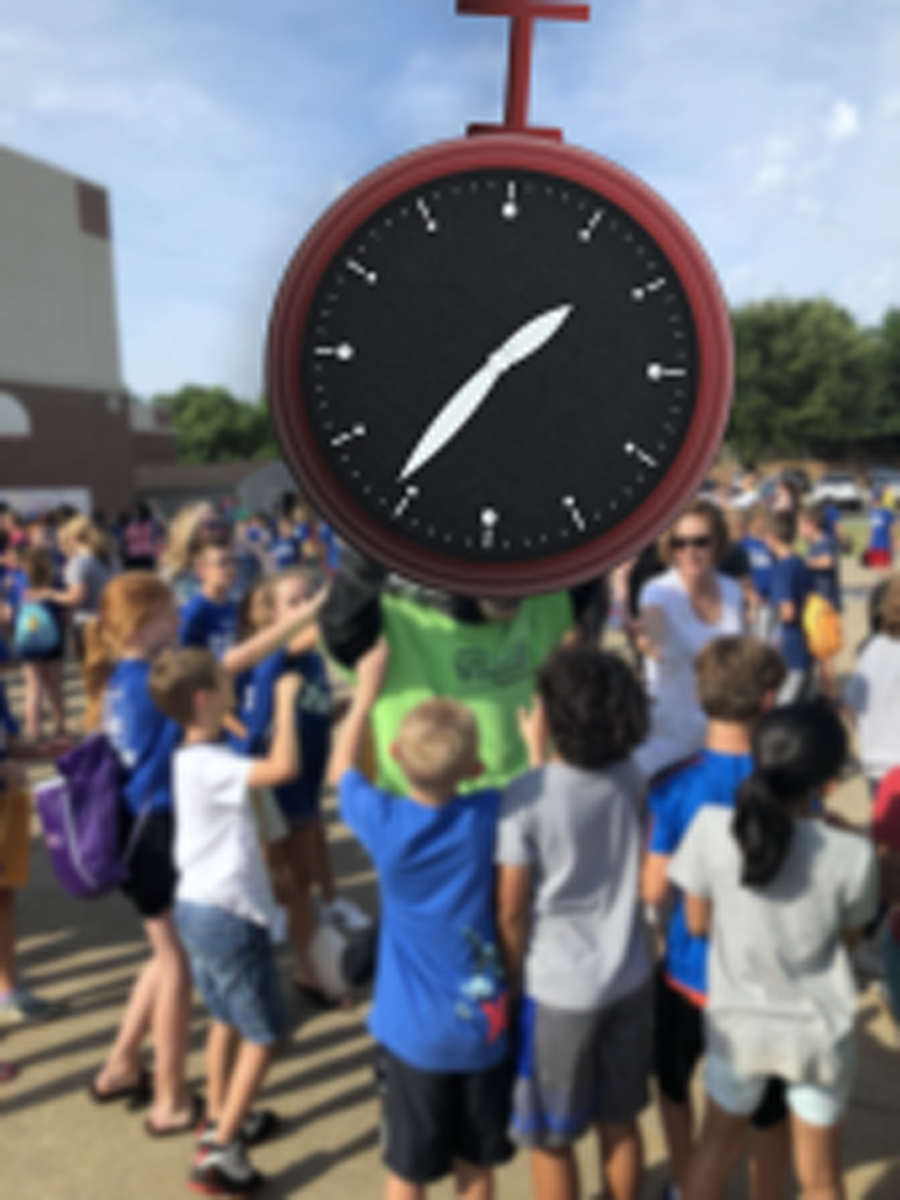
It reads 1 h 36 min
